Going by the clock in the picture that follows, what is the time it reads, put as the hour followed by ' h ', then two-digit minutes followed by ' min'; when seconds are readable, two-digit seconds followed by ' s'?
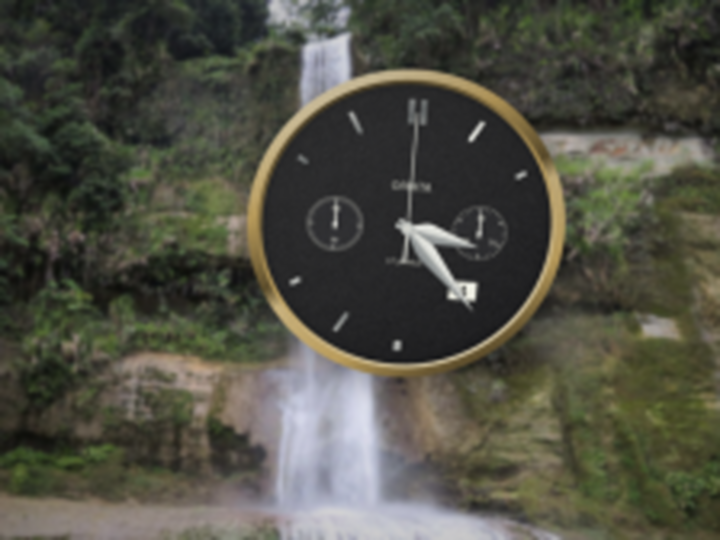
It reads 3 h 23 min
